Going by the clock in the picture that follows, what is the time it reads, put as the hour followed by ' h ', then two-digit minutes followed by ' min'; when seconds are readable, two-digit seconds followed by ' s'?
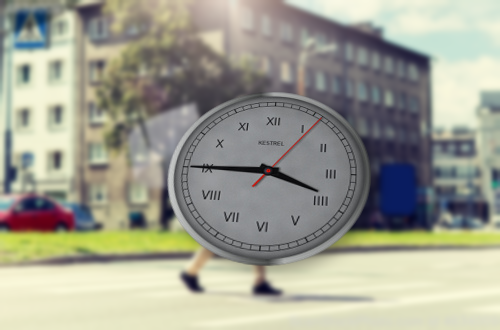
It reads 3 h 45 min 06 s
